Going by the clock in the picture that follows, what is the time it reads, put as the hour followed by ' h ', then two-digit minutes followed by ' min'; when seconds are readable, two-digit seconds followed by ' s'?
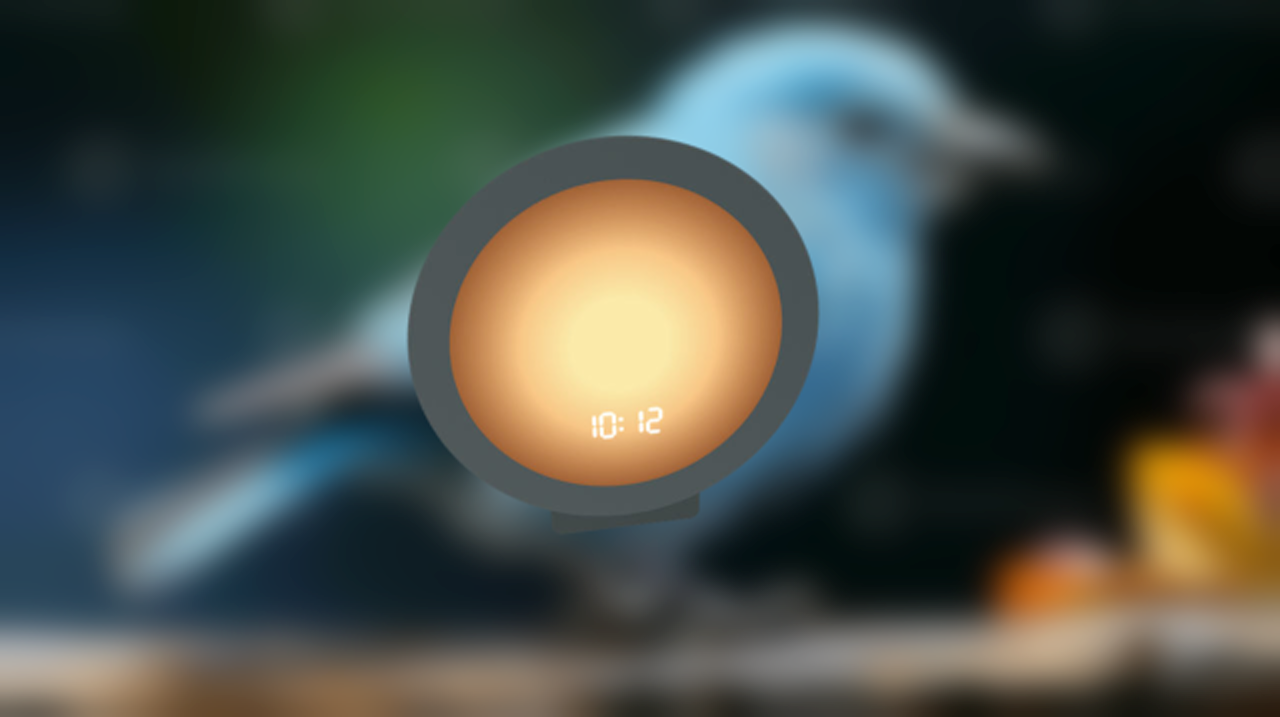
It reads 10 h 12 min
